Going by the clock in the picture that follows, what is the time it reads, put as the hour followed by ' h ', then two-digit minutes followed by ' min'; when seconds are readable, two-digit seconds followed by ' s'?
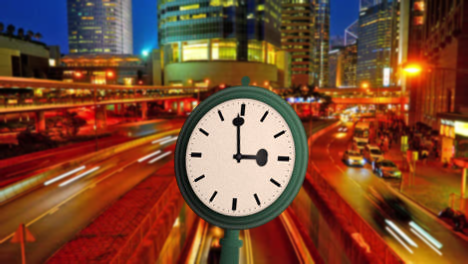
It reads 2 h 59 min
